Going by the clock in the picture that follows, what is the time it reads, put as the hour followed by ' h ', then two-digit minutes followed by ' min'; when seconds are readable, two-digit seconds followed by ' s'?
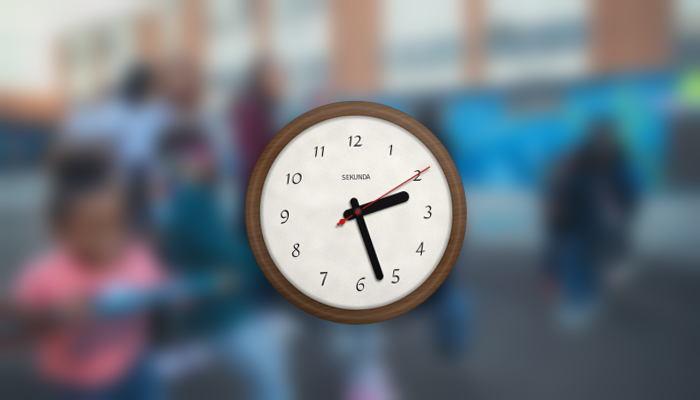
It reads 2 h 27 min 10 s
